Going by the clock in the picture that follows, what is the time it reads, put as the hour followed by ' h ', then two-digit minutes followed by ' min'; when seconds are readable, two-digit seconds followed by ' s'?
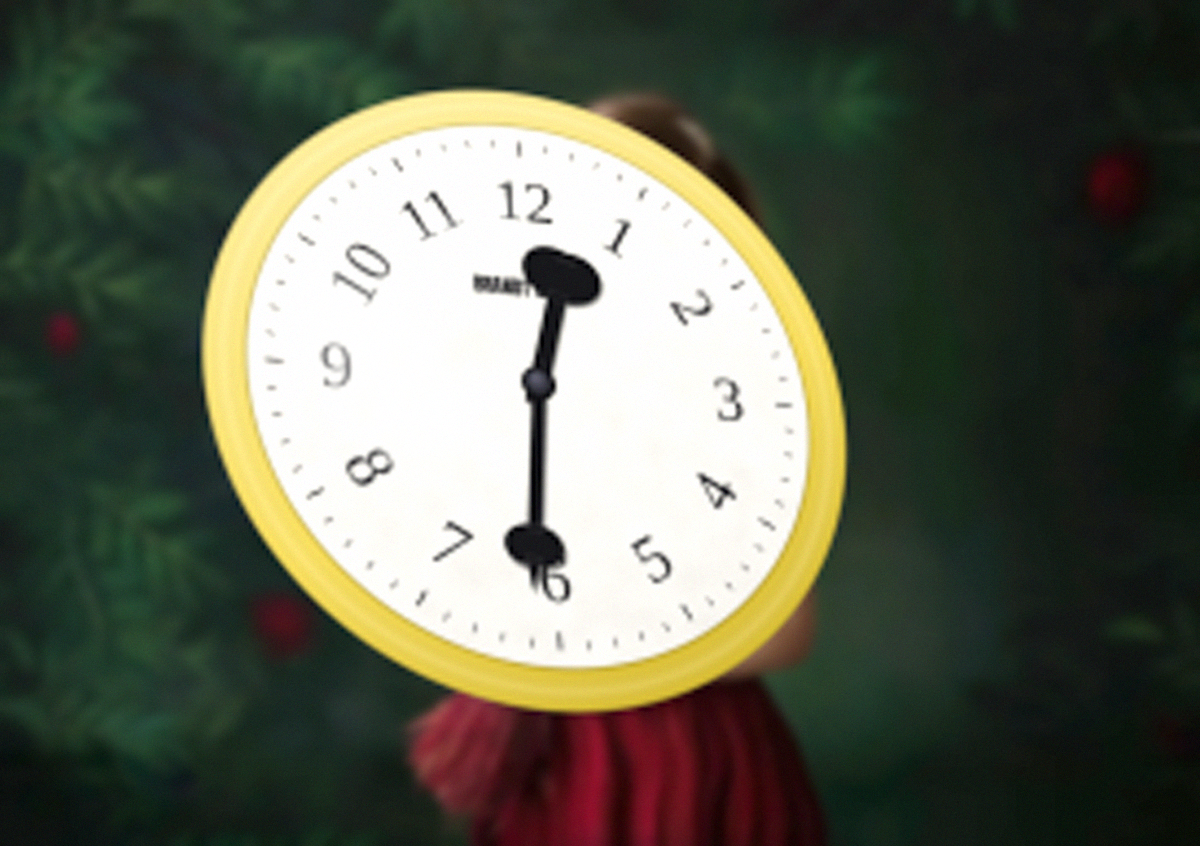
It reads 12 h 31 min
